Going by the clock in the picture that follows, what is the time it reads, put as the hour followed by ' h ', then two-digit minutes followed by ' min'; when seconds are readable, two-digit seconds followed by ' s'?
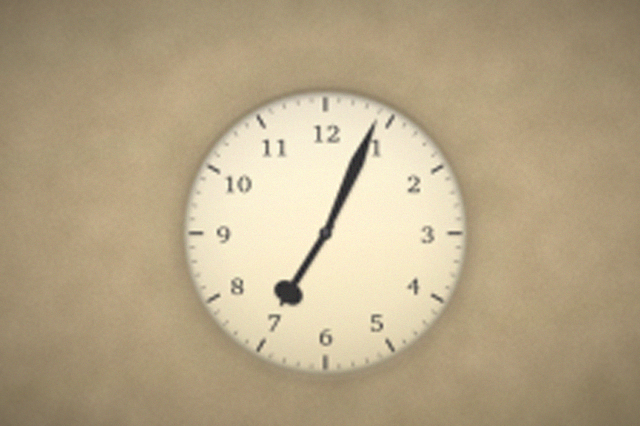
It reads 7 h 04 min
